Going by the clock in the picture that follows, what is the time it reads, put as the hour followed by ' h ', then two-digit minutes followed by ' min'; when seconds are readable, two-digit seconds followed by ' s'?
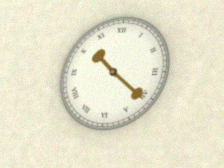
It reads 10 h 21 min
